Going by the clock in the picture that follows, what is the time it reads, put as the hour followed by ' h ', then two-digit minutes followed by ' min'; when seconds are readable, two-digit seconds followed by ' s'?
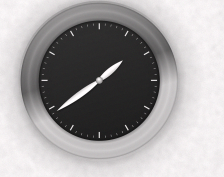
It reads 1 h 39 min
